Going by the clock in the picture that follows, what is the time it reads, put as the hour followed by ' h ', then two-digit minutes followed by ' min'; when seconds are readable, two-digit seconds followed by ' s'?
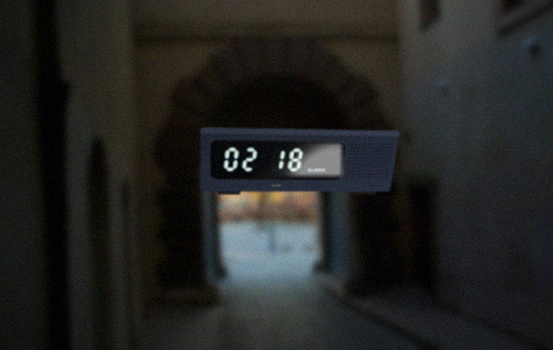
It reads 2 h 18 min
